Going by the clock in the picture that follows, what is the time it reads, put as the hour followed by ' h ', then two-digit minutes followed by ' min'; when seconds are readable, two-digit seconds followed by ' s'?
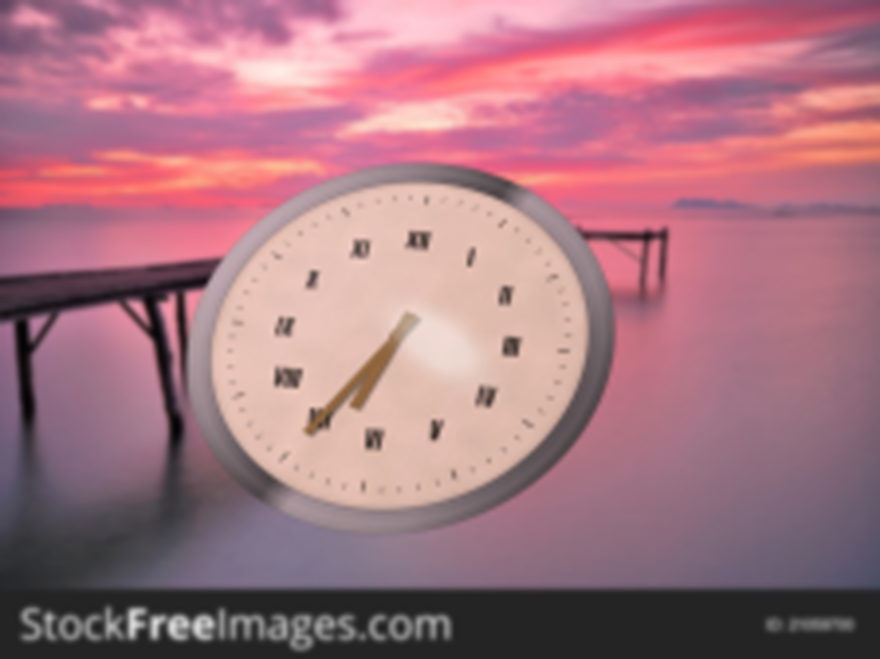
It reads 6 h 35 min
